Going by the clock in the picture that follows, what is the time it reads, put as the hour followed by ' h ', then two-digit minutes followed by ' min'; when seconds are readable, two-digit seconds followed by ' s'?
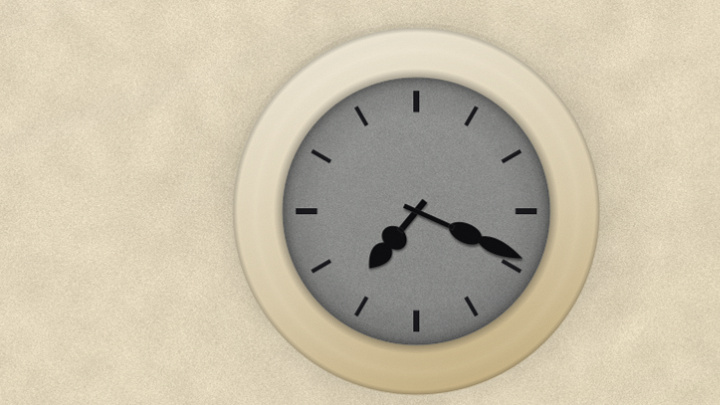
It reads 7 h 19 min
